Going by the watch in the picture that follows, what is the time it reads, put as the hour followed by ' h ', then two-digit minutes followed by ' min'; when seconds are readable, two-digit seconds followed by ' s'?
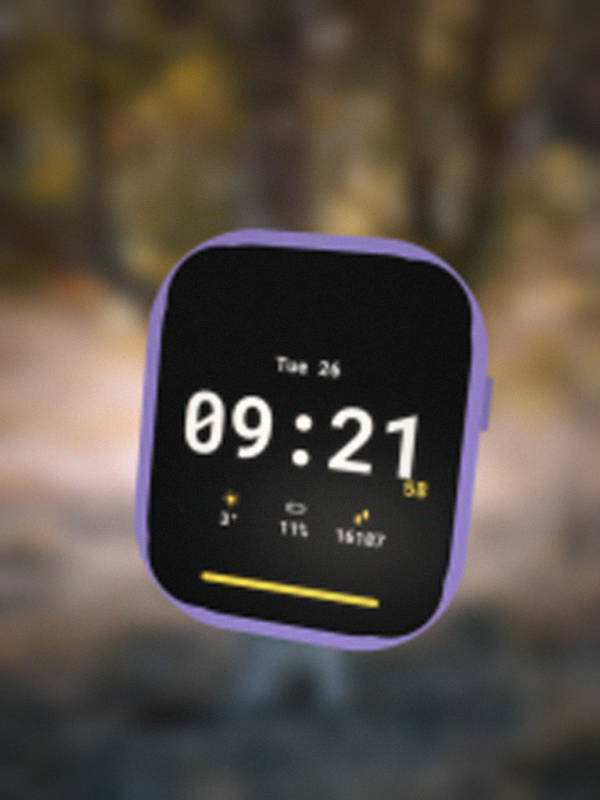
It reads 9 h 21 min
